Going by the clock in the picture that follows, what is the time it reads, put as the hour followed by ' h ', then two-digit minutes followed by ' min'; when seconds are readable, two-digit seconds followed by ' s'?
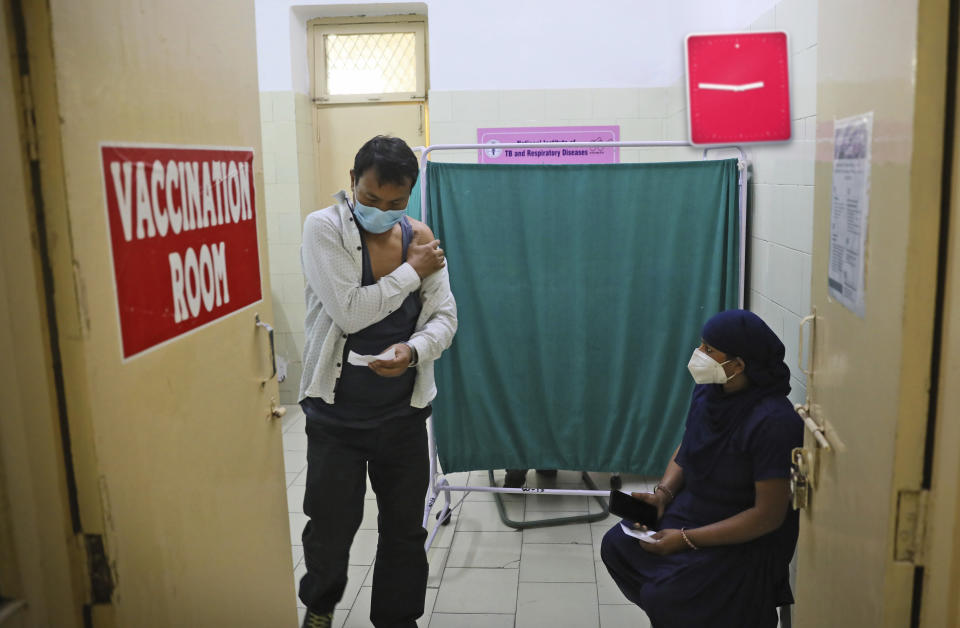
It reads 2 h 46 min
